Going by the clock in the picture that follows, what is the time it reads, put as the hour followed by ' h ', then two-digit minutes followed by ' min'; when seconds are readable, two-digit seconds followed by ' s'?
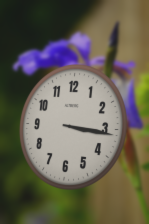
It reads 3 h 16 min
